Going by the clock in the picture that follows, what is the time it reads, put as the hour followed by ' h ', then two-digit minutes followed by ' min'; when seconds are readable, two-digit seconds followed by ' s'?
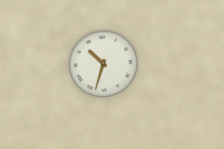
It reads 10 h 33 min
